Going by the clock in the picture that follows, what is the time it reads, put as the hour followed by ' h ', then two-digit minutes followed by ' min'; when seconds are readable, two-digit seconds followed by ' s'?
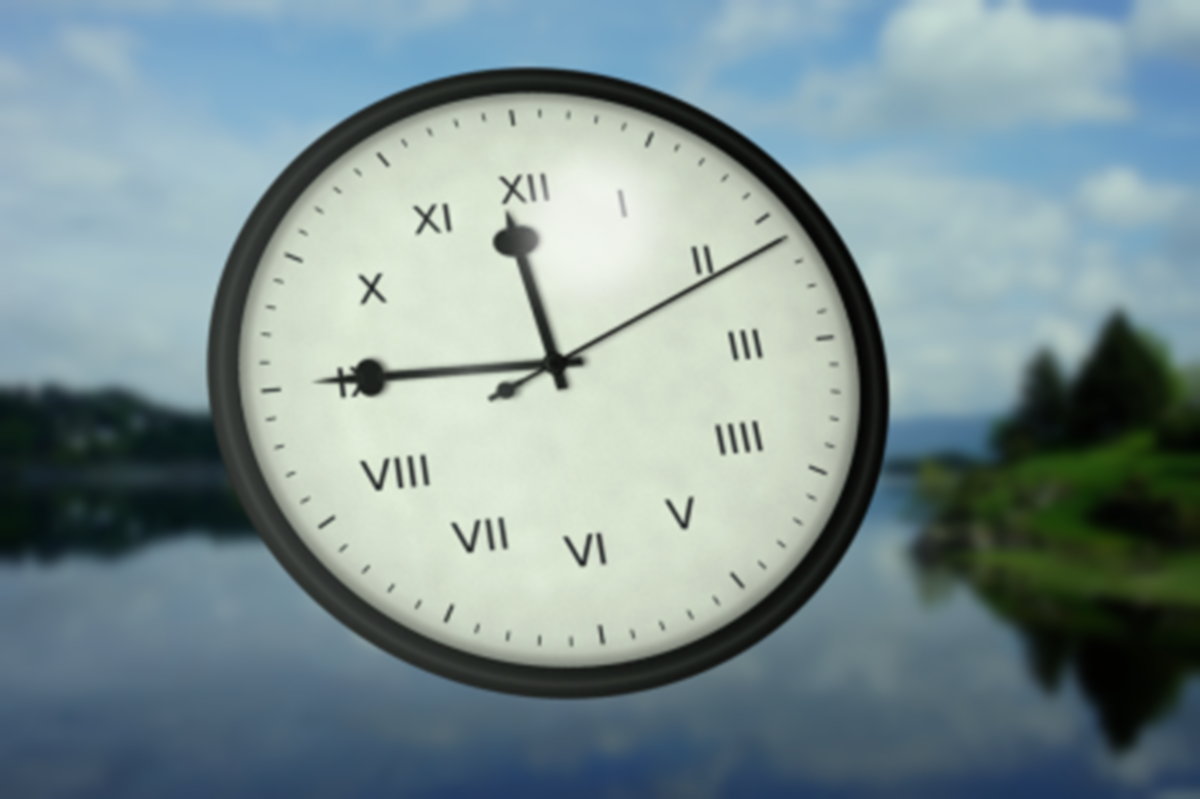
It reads 11 h 45 min 11 s
